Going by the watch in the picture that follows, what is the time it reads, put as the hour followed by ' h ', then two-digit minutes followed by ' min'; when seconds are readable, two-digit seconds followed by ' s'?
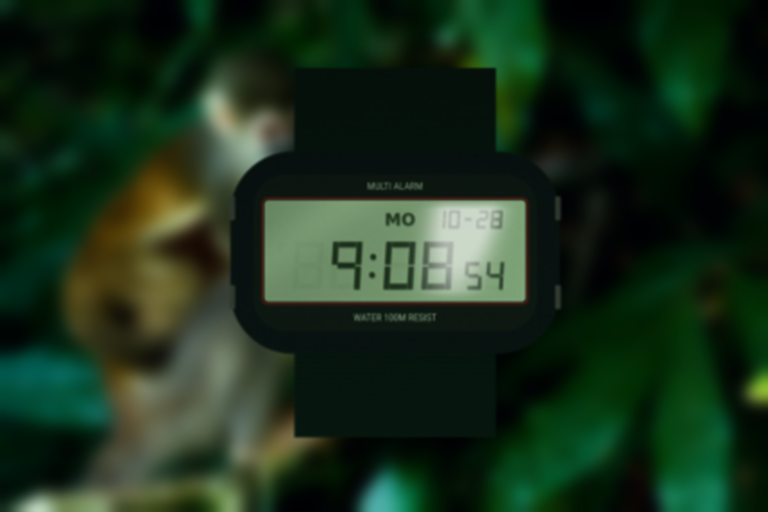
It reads 9 h 08 min 54 s
